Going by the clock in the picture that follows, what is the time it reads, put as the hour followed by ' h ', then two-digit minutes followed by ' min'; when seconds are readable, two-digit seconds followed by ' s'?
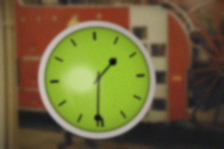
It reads 1 h 31 min
